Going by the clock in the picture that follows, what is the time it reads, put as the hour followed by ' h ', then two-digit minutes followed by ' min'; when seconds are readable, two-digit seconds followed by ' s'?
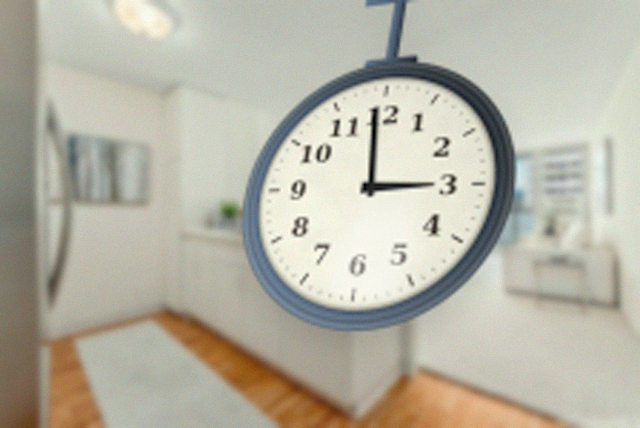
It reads 2 h 59 min
